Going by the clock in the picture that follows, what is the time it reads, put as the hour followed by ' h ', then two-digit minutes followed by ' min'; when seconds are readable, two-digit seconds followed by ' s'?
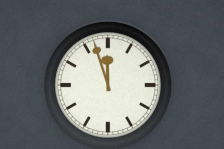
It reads 11 h 57 min
